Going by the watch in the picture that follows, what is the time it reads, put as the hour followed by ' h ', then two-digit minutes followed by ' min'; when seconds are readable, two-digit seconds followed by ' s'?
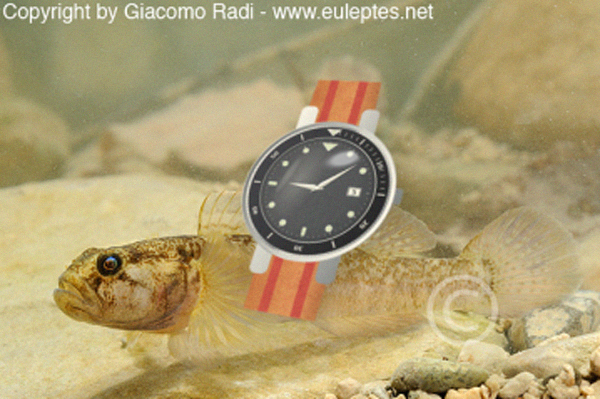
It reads 9 h 08 min
